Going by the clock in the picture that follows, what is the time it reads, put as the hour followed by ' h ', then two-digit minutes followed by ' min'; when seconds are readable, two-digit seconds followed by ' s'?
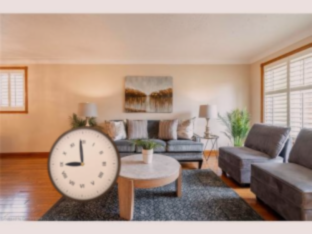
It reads 8 h 59 min
